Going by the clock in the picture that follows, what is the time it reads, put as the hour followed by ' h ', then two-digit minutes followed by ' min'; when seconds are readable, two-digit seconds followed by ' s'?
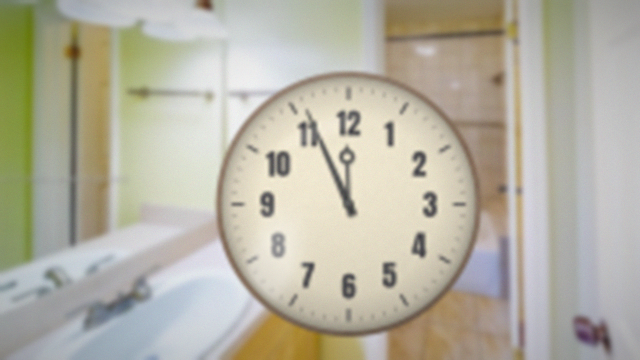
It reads 11 h 56 min
